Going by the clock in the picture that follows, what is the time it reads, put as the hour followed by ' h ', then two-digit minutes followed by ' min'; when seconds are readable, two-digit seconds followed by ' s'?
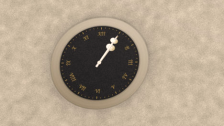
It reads 1 h 05 min
